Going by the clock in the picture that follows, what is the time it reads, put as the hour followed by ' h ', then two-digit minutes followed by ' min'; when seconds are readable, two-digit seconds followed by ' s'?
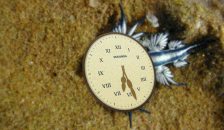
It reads 6 h 28 min
